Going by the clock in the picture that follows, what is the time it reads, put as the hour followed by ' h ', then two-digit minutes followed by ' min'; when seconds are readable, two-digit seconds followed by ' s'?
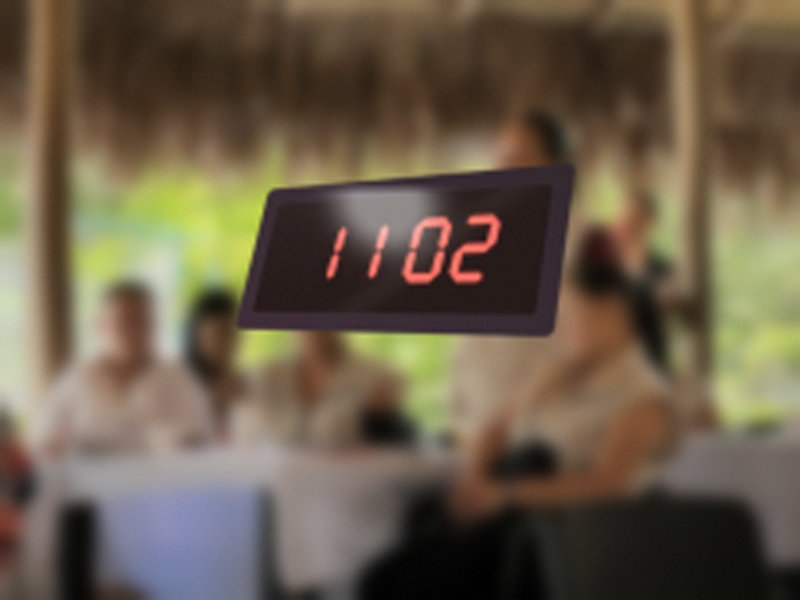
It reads 11 h 02 min
